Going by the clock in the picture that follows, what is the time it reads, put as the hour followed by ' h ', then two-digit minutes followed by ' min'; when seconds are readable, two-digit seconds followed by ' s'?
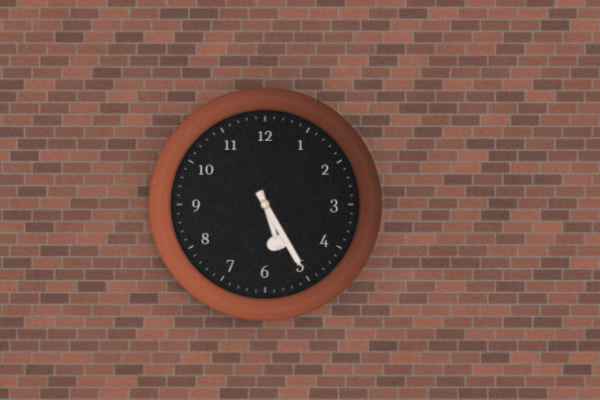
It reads 5 h 25 min
